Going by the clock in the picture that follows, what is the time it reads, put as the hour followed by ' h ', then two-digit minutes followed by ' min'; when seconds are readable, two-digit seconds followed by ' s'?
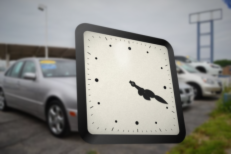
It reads 4 h 19 min
